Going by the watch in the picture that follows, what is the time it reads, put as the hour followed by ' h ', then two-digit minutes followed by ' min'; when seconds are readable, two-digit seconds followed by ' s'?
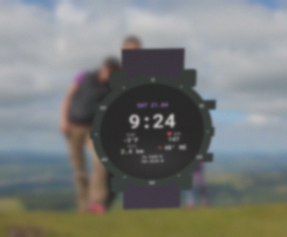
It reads 9 h 24 min
